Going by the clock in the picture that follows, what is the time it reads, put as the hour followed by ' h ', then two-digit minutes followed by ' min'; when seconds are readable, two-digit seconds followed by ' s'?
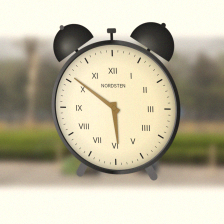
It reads 5 h 51 min
